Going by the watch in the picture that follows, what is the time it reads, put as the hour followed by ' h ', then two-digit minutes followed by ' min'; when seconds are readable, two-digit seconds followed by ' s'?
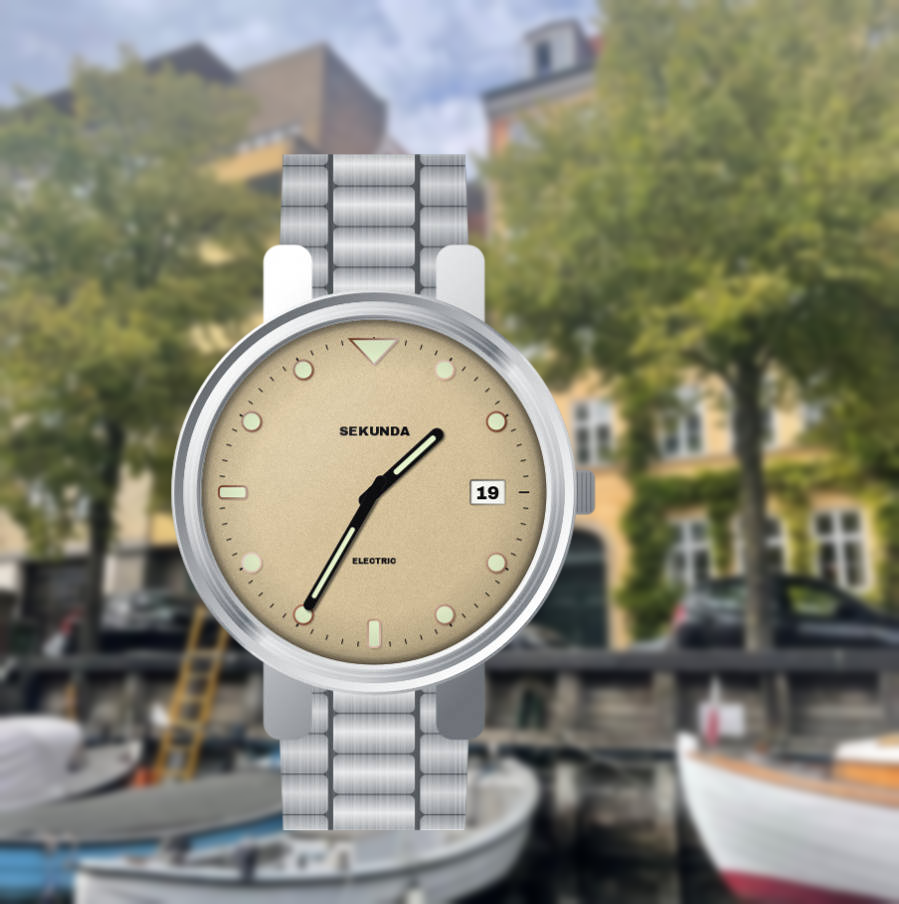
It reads 1 h 35 min
